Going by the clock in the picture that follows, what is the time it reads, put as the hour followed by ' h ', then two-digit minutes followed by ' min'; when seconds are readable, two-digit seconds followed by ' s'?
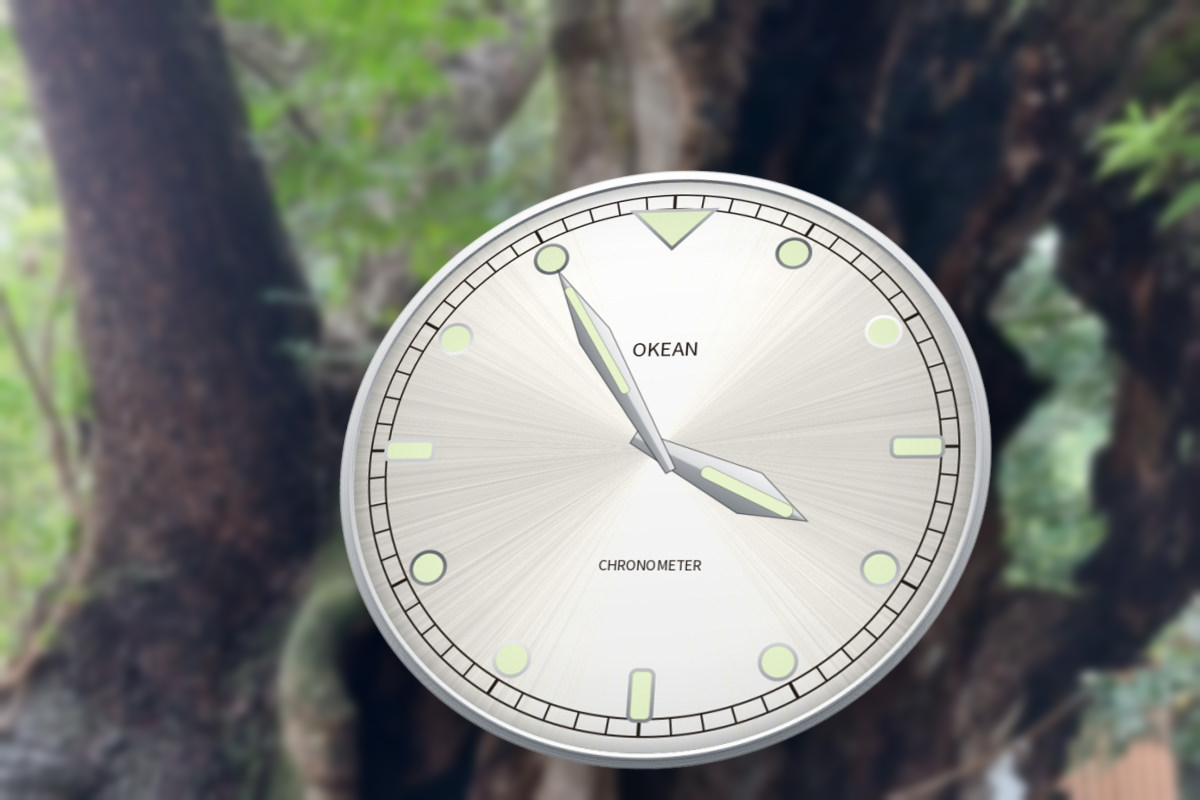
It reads 3 h 55 min
